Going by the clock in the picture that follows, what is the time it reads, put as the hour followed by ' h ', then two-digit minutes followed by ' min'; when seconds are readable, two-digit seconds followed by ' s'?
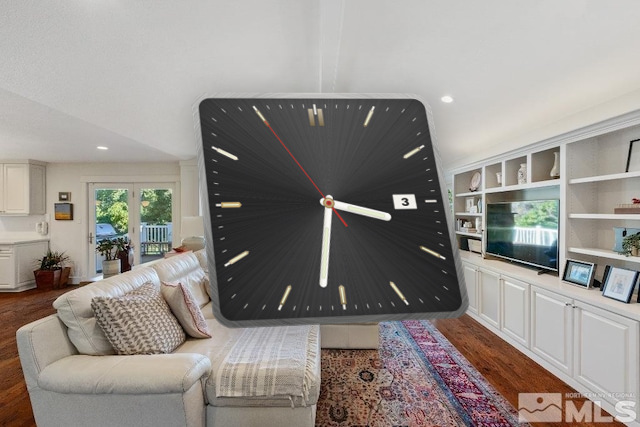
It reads 3 h 31 min 55 s
